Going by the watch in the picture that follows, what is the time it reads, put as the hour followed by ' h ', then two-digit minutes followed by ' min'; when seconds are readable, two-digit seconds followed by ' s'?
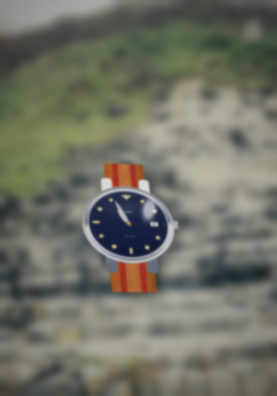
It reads 10 h 56 min
